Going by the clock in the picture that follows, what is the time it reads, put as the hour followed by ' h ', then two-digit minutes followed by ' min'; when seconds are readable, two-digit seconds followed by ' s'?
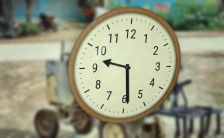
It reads 9 h 29 min
